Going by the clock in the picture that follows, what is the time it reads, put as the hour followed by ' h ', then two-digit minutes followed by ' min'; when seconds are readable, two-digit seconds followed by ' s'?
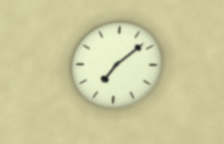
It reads 7 h 08 min
